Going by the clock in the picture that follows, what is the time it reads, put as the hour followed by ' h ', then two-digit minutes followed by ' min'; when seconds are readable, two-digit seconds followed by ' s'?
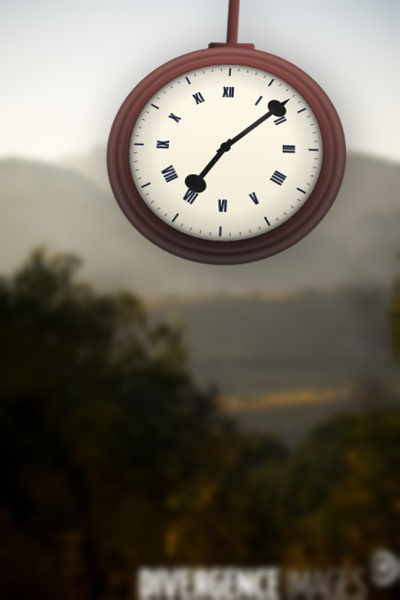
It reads 7 h 08 min
